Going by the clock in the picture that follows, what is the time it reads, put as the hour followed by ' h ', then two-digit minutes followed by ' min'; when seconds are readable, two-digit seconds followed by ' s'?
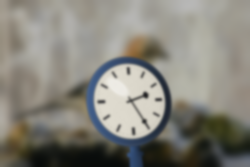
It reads 2 h 25 min
